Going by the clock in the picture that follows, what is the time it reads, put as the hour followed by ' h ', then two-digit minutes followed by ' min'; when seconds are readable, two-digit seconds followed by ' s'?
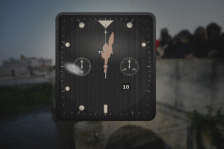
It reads 12 h 02 min
